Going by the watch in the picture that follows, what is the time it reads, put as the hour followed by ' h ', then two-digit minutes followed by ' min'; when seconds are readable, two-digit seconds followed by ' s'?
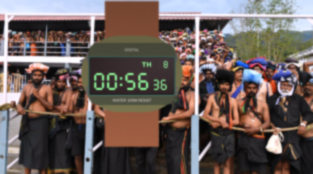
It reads 0 h 56 min 36 s
